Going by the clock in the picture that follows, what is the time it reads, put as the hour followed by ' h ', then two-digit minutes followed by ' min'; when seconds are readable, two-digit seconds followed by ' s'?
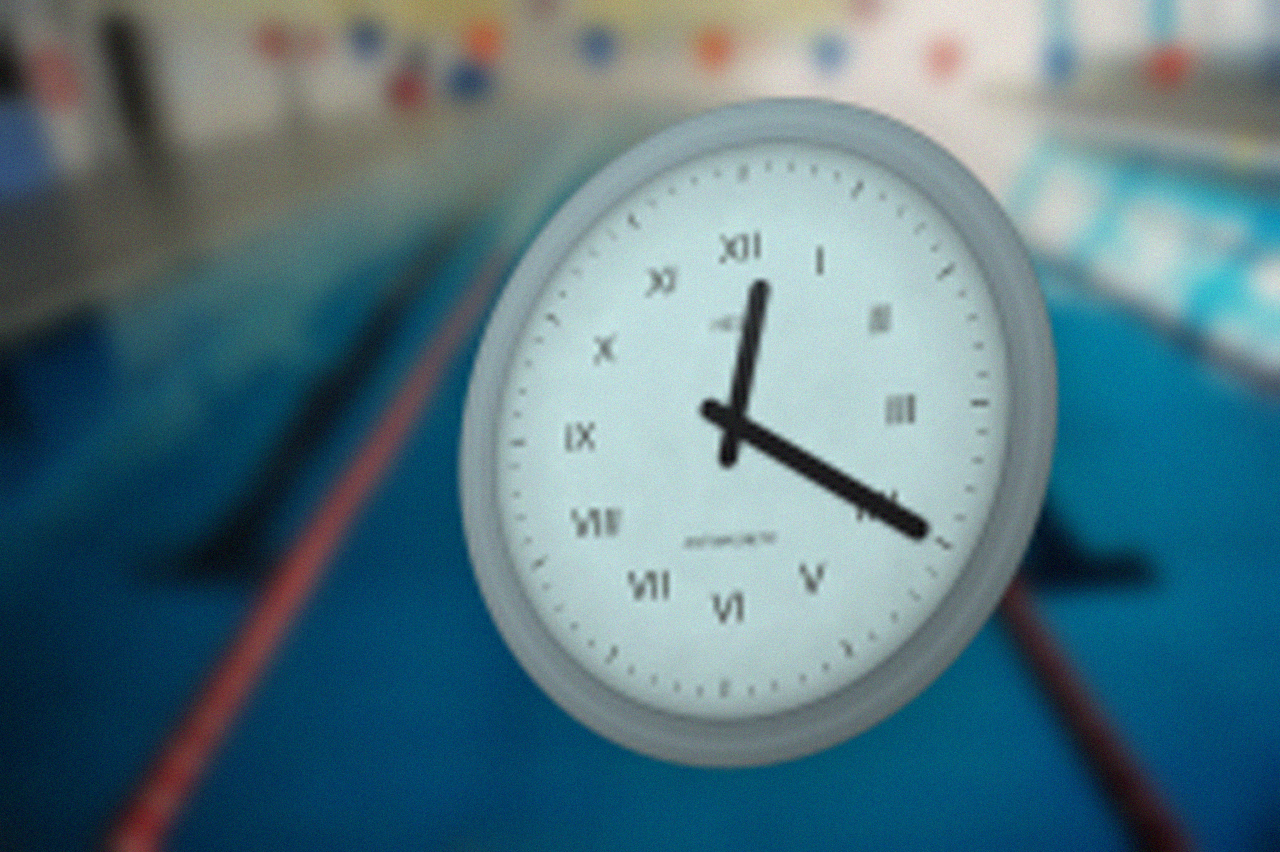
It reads 12 h 20 min
